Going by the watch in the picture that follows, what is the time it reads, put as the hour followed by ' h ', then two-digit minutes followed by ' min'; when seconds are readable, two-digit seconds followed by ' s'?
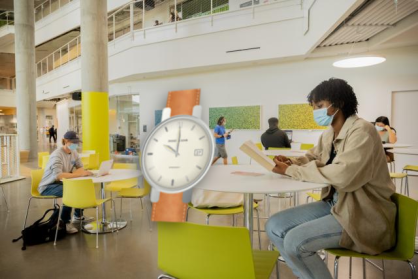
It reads 10 h 00 min
